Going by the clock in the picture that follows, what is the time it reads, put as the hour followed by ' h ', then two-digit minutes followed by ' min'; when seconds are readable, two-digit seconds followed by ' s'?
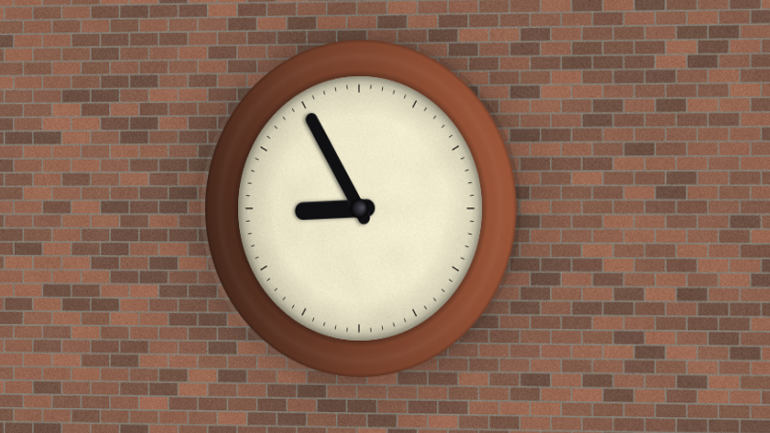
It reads 8 h 55 min
